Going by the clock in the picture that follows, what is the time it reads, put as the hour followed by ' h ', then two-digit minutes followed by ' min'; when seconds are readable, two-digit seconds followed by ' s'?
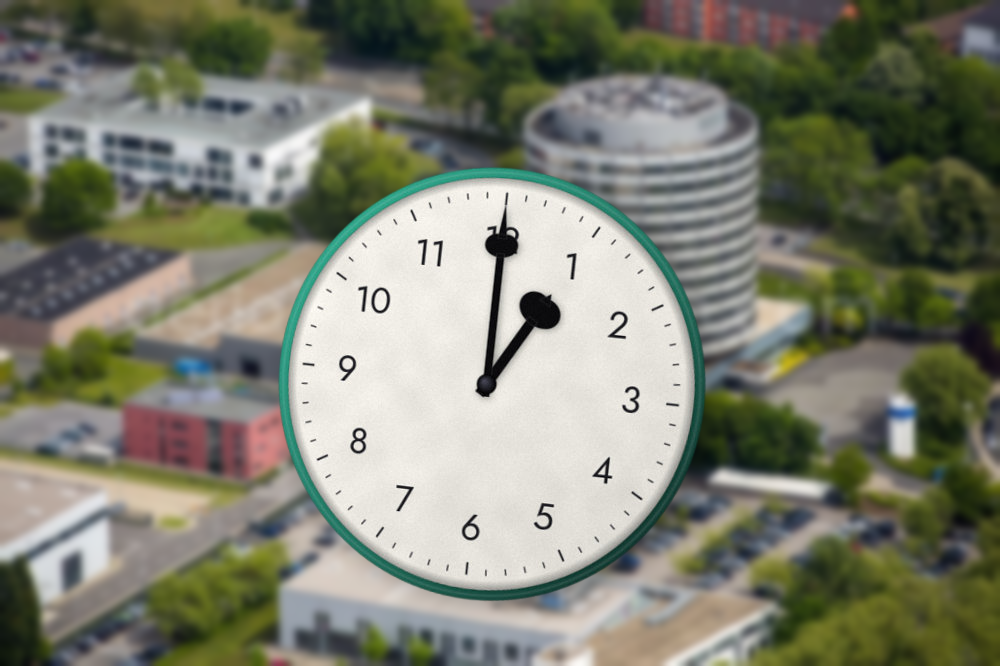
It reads 1 h 00 min
